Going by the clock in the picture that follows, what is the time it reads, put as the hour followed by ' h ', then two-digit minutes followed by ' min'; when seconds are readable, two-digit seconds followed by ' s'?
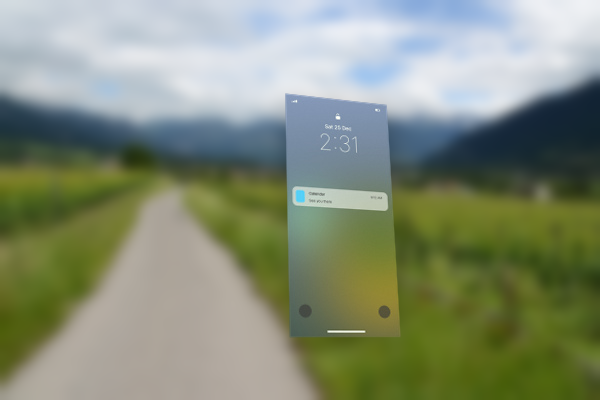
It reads 2 h 31 min
